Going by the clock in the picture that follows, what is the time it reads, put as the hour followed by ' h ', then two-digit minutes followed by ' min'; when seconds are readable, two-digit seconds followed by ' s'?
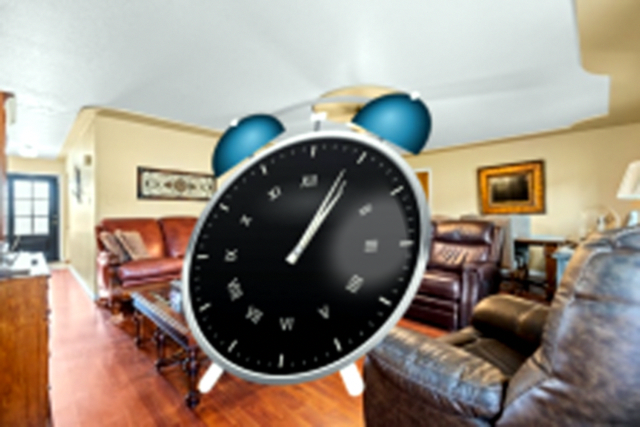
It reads 1 h 04 min
